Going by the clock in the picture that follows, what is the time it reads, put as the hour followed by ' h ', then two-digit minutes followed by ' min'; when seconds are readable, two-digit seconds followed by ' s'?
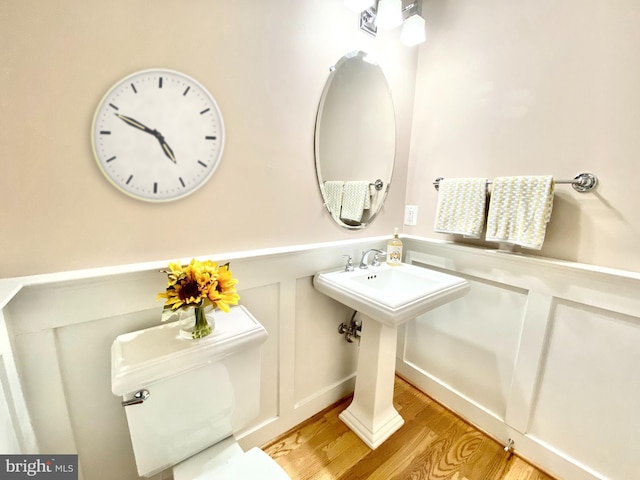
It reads 4 h 49 min
